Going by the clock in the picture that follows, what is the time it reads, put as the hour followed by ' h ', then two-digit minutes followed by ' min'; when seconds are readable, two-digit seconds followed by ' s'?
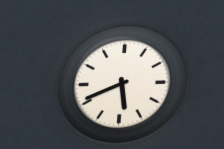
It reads 5 h 41 min
